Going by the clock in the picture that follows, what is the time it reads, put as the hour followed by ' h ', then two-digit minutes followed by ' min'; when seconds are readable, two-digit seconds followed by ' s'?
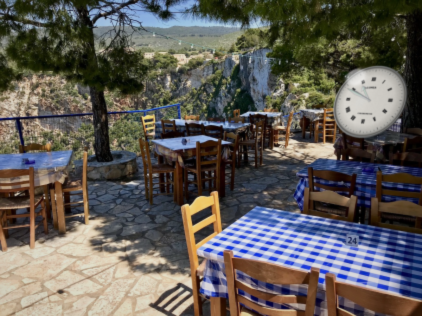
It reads 10 h 49 min
